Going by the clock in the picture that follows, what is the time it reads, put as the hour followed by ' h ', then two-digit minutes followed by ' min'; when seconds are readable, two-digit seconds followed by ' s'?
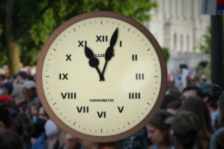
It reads 11 h 03 min
